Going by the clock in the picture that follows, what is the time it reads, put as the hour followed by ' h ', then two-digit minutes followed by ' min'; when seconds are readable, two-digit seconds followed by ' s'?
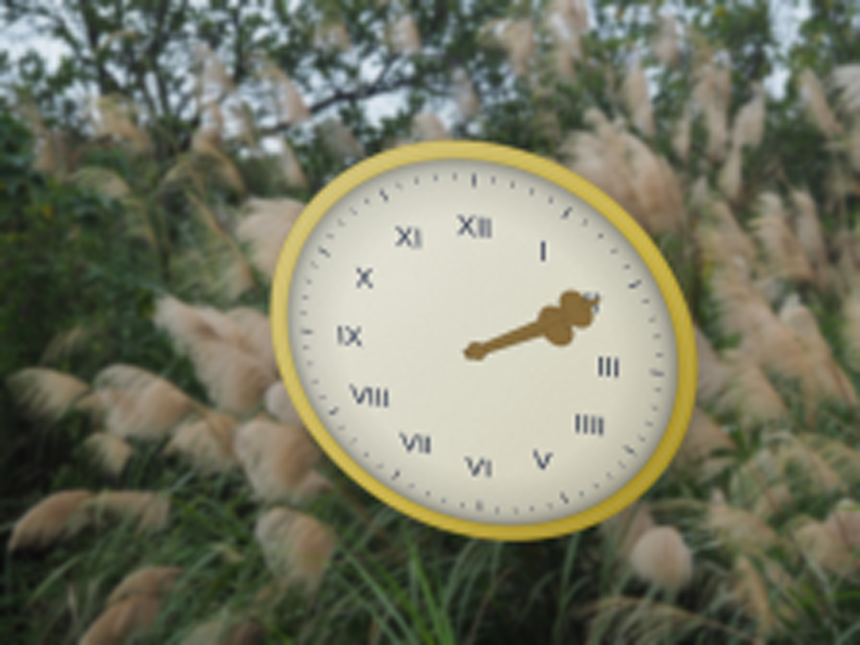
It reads 2 h 10 min
